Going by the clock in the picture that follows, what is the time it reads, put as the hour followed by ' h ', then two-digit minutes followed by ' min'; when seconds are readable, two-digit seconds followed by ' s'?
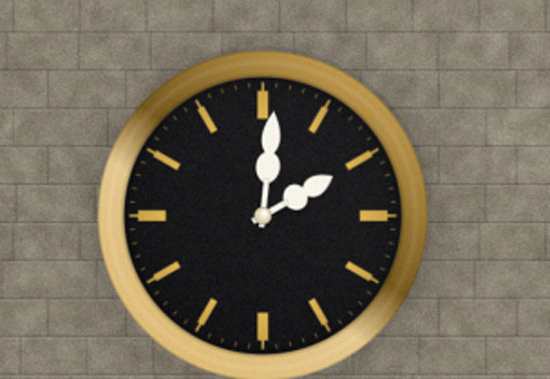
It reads 2 h 01 min
